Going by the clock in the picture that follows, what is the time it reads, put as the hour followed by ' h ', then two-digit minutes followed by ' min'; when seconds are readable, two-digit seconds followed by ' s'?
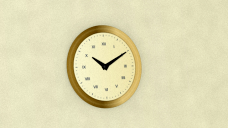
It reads 10 h 10 min
